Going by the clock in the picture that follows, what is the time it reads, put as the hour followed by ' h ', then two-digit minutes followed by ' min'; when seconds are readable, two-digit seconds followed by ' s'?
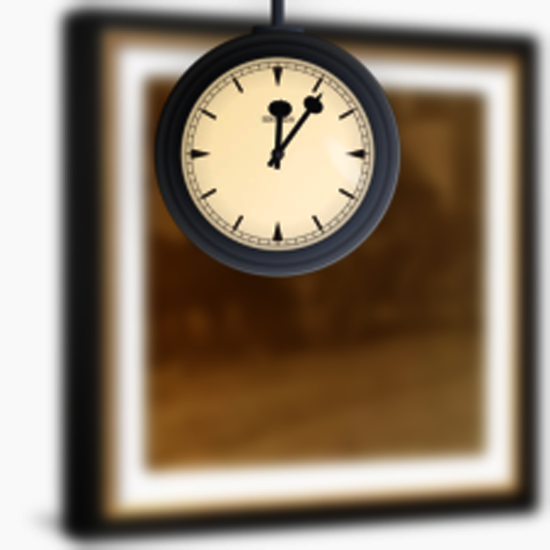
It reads 12 h 06 min
